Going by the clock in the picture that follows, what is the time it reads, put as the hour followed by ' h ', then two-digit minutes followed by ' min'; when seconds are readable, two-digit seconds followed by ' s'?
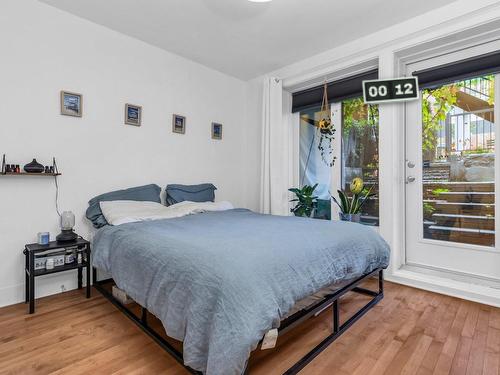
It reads 0 h 12 min
